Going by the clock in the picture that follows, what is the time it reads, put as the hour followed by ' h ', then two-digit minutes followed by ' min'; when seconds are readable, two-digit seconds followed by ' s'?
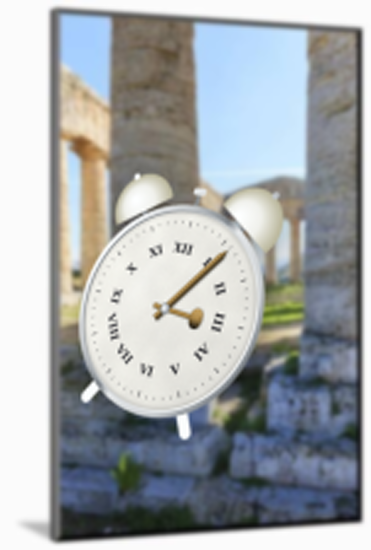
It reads 3 h 06 min
